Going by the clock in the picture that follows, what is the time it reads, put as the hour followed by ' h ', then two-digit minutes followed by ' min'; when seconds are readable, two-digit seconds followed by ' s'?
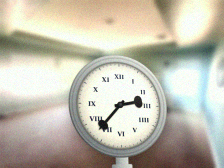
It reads 2 h 37 min
